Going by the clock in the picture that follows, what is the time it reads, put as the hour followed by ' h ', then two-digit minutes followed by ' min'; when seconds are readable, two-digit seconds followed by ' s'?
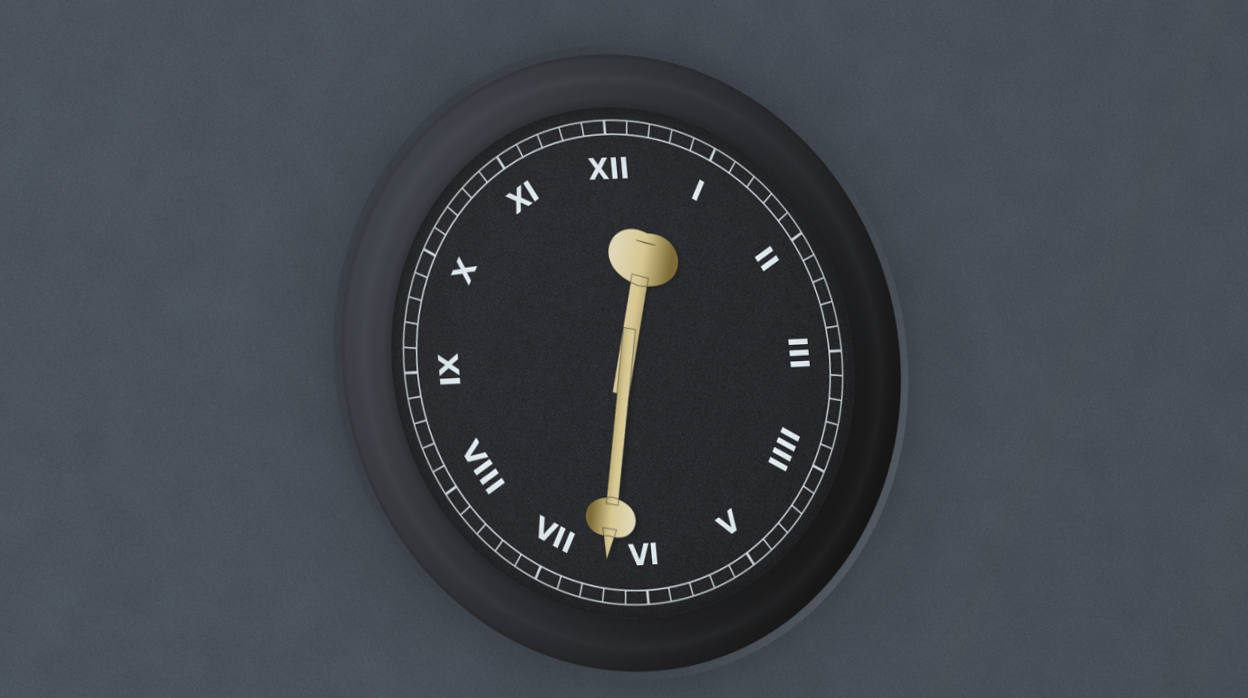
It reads 12 h 32 min
